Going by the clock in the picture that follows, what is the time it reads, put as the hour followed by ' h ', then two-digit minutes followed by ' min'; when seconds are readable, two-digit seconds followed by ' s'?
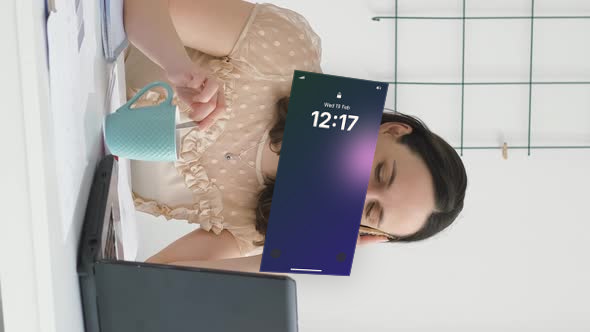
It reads 12 h 17 min
